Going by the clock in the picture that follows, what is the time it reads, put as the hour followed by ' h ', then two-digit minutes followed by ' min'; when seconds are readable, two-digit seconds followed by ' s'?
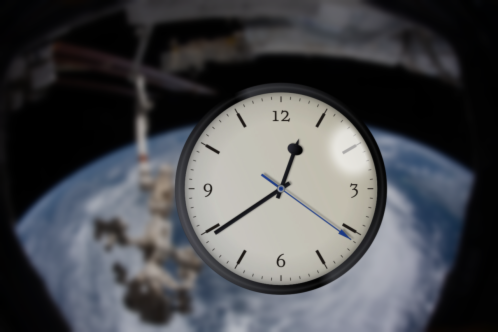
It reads 12 h 39 min 21 s
